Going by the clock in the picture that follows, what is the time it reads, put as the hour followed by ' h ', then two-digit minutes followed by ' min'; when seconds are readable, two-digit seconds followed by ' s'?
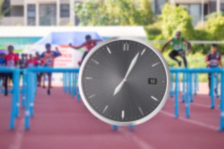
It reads 7 h 04 min
